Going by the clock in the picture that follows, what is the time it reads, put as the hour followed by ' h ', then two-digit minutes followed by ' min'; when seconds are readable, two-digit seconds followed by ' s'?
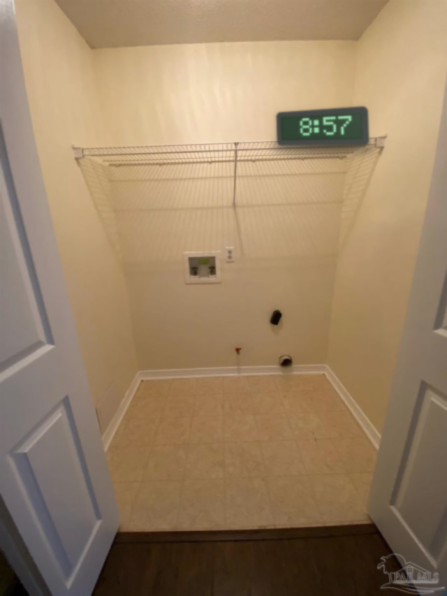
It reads 8 h 57 min
